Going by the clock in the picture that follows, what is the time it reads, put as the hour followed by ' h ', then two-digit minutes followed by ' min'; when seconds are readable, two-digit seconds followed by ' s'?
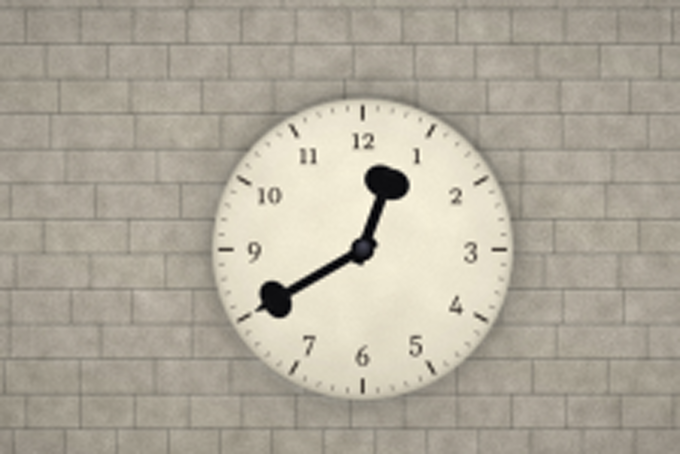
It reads 12 h 40 min
